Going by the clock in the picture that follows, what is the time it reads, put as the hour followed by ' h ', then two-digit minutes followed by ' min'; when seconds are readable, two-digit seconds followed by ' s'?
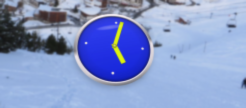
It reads 5 h 02 min
